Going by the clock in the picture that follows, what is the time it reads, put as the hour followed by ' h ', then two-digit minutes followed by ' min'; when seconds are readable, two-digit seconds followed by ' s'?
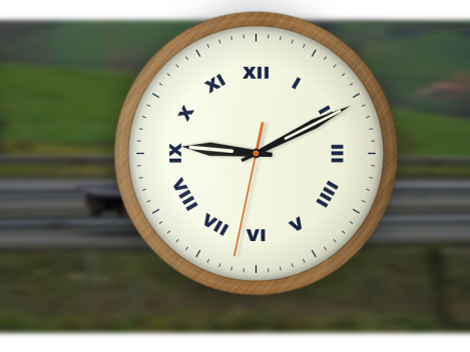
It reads 9 h 10 min 32 s
